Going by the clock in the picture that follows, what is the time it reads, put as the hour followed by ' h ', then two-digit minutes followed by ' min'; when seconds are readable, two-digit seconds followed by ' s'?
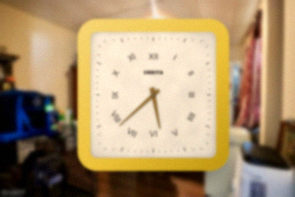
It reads 5 h 38 min
